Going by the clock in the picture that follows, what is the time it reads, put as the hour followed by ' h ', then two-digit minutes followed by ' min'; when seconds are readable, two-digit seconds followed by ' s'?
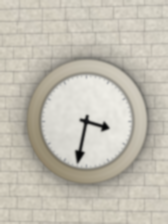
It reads 3 h 32 min
